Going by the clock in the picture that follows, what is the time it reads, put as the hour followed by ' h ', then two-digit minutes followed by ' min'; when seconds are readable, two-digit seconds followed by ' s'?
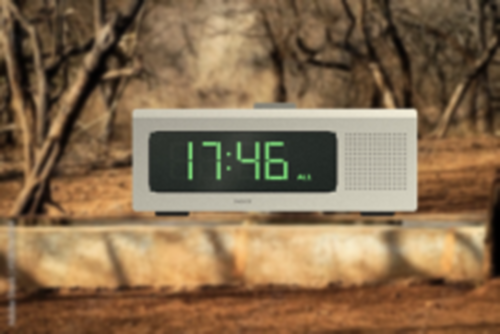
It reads 17 h 46 min
